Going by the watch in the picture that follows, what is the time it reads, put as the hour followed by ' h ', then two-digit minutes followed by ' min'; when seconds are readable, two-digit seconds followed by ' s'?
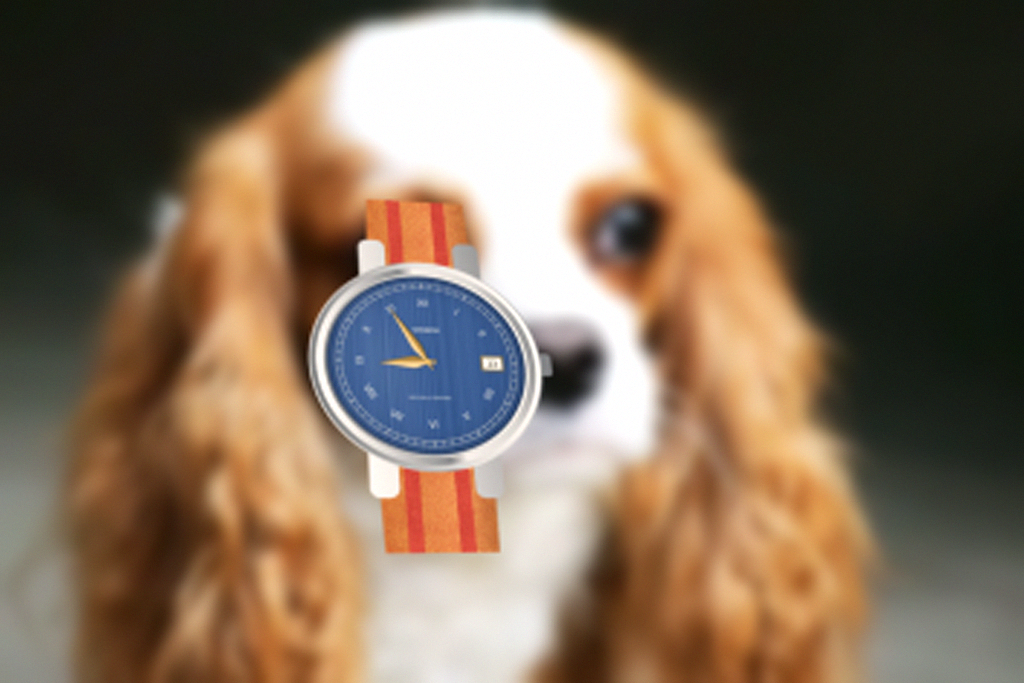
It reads 8 h 55 min
